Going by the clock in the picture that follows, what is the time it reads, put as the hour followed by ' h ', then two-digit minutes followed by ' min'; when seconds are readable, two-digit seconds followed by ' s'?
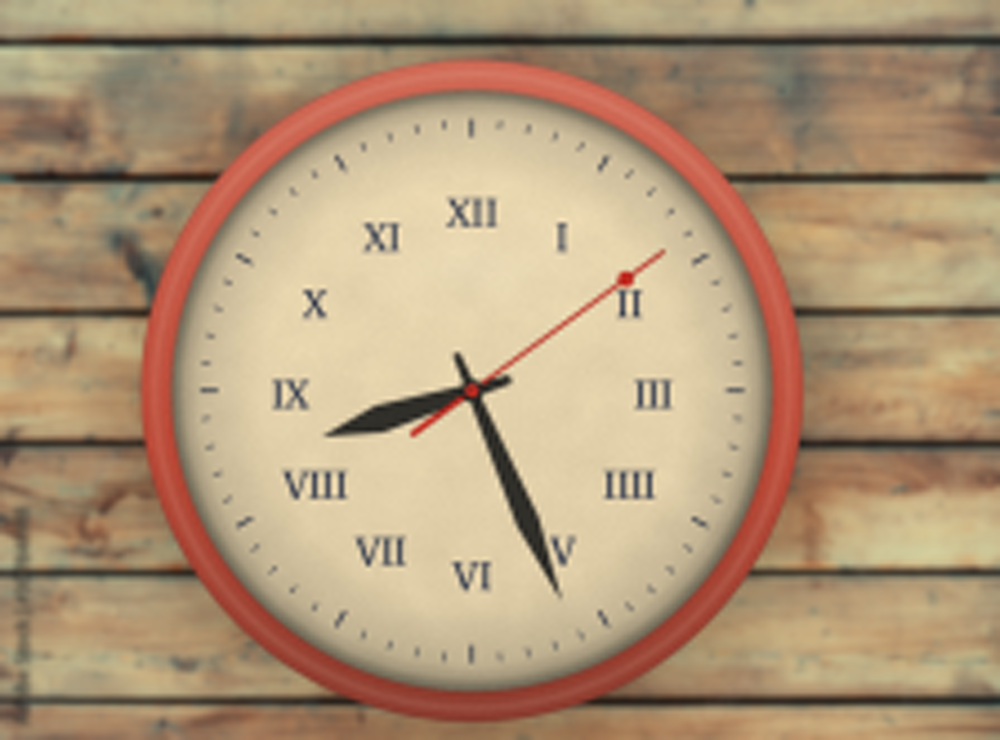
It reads 8 h 26 min 09 s
